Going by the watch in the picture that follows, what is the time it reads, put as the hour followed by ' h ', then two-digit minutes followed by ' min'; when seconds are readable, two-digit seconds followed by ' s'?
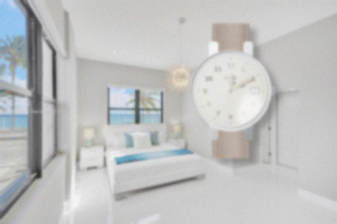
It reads 12 h 10 min
